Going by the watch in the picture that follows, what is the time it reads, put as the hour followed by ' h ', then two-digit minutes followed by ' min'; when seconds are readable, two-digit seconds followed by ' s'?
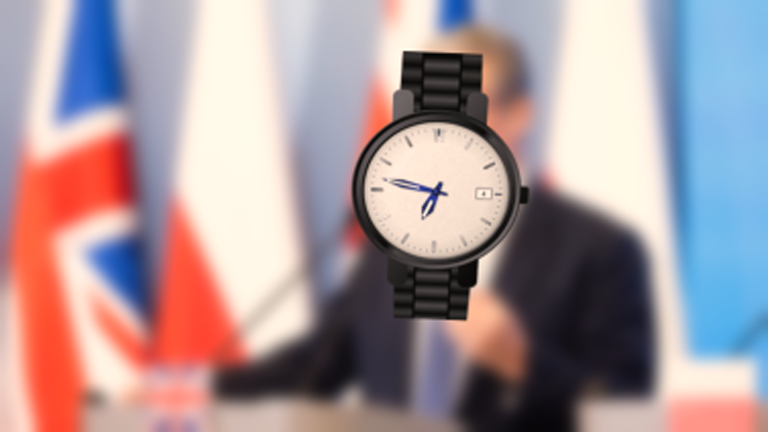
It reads 6 h 47 min
